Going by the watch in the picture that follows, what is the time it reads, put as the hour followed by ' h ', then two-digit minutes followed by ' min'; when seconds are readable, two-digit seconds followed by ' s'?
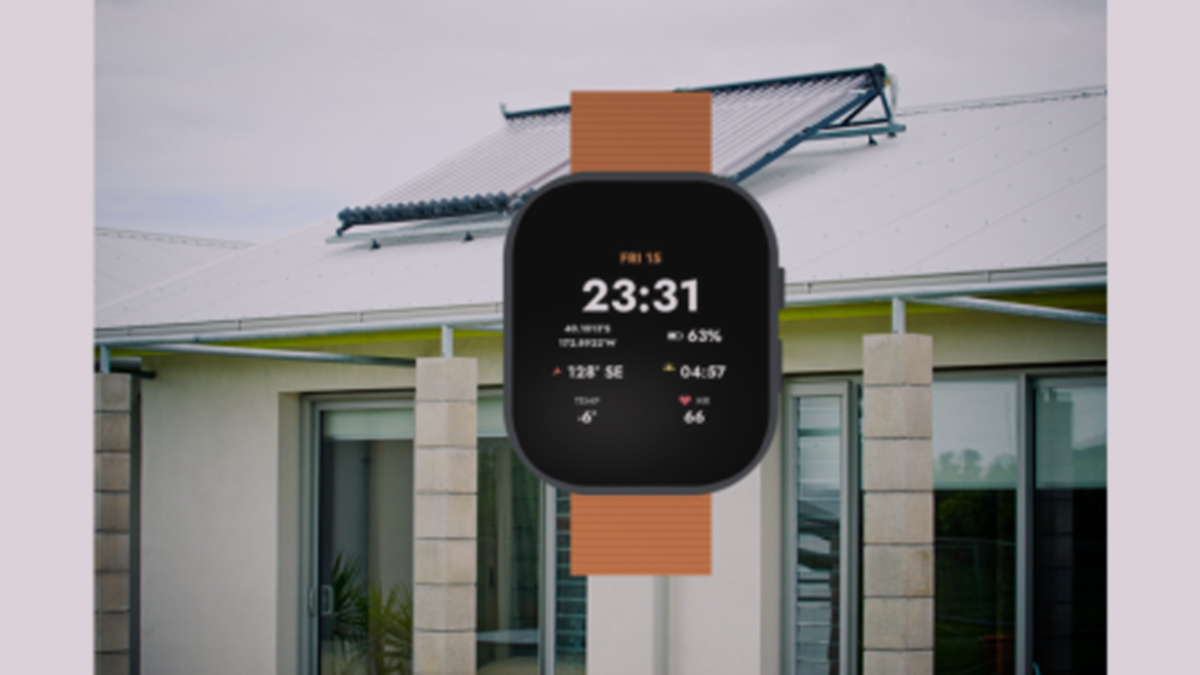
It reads 23 h 31 min
